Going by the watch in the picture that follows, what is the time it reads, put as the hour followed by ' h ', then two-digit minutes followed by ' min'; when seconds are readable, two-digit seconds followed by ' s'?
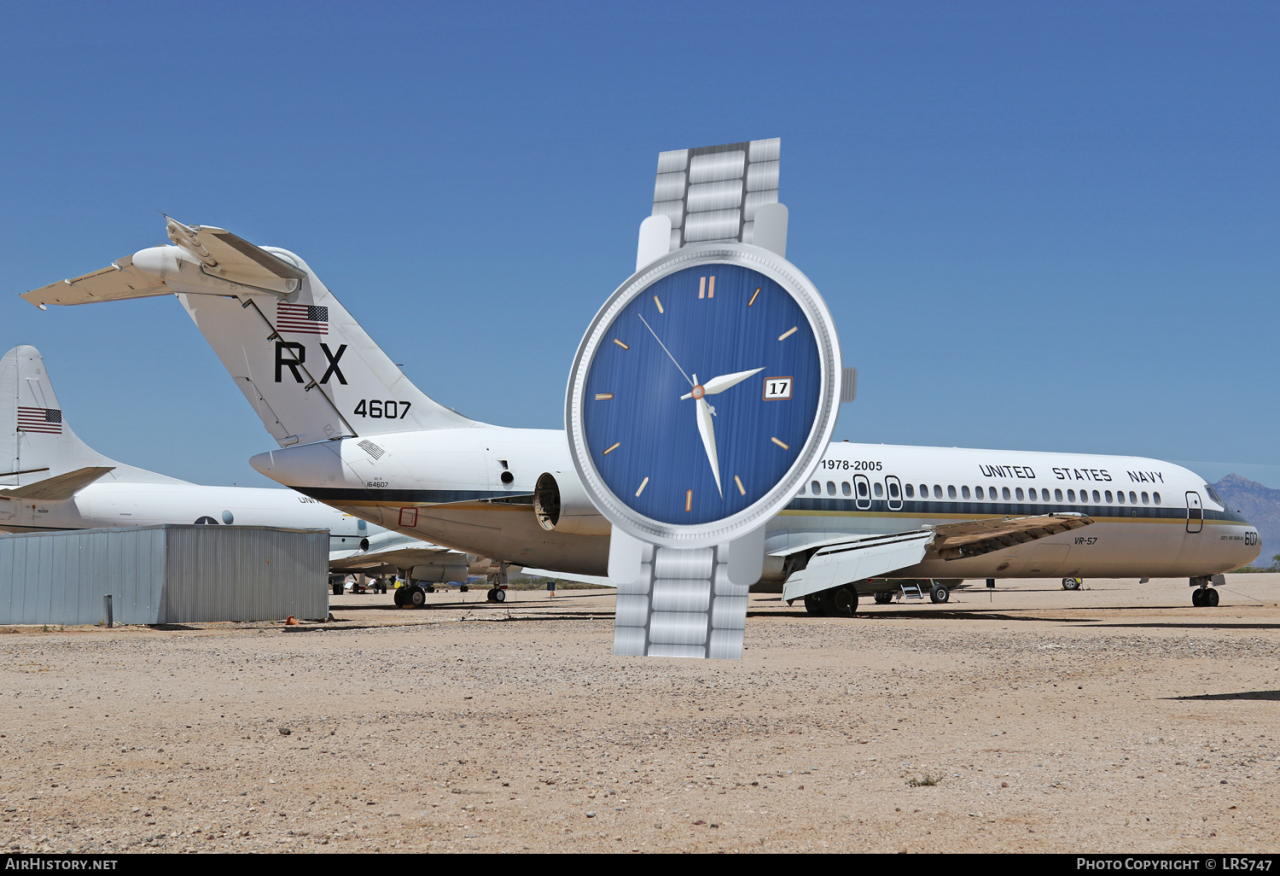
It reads 2 h 26 min 53 s
